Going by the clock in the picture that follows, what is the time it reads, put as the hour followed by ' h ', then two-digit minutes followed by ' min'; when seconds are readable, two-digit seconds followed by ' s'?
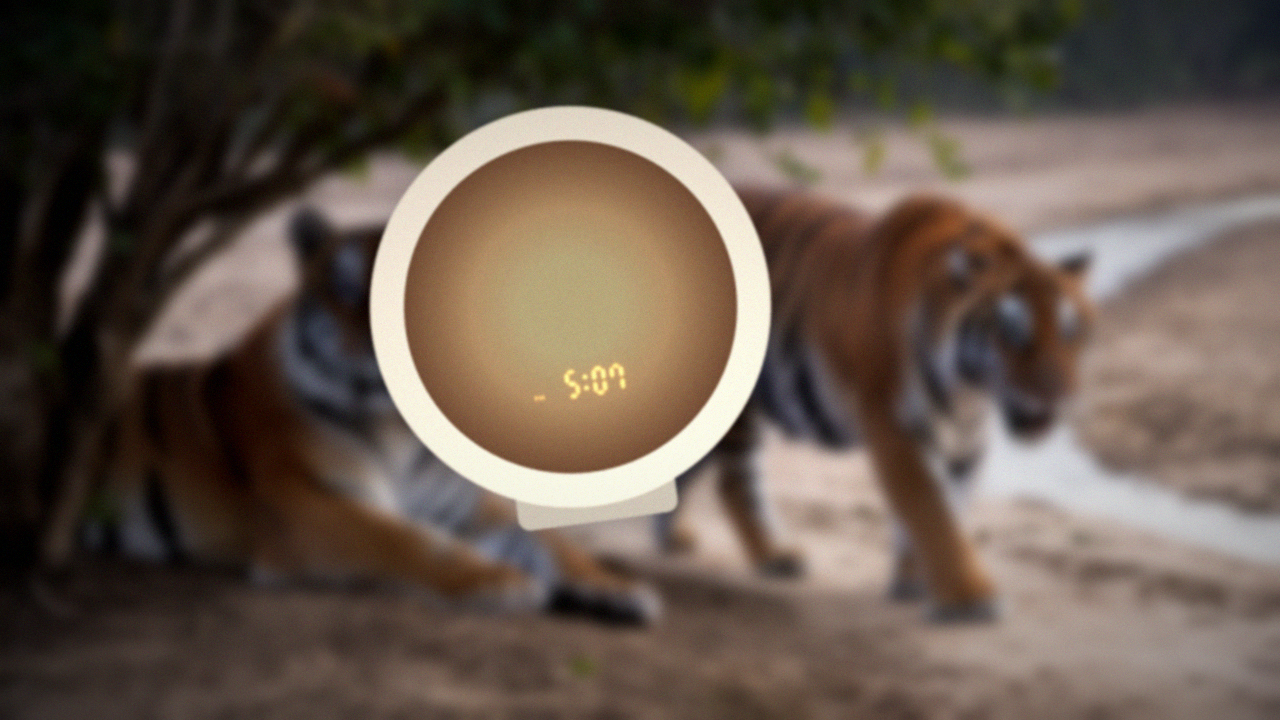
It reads 5 h 07 min
